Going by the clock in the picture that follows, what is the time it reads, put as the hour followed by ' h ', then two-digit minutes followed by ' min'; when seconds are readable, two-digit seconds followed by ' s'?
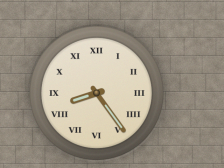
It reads 8 h 24 min
